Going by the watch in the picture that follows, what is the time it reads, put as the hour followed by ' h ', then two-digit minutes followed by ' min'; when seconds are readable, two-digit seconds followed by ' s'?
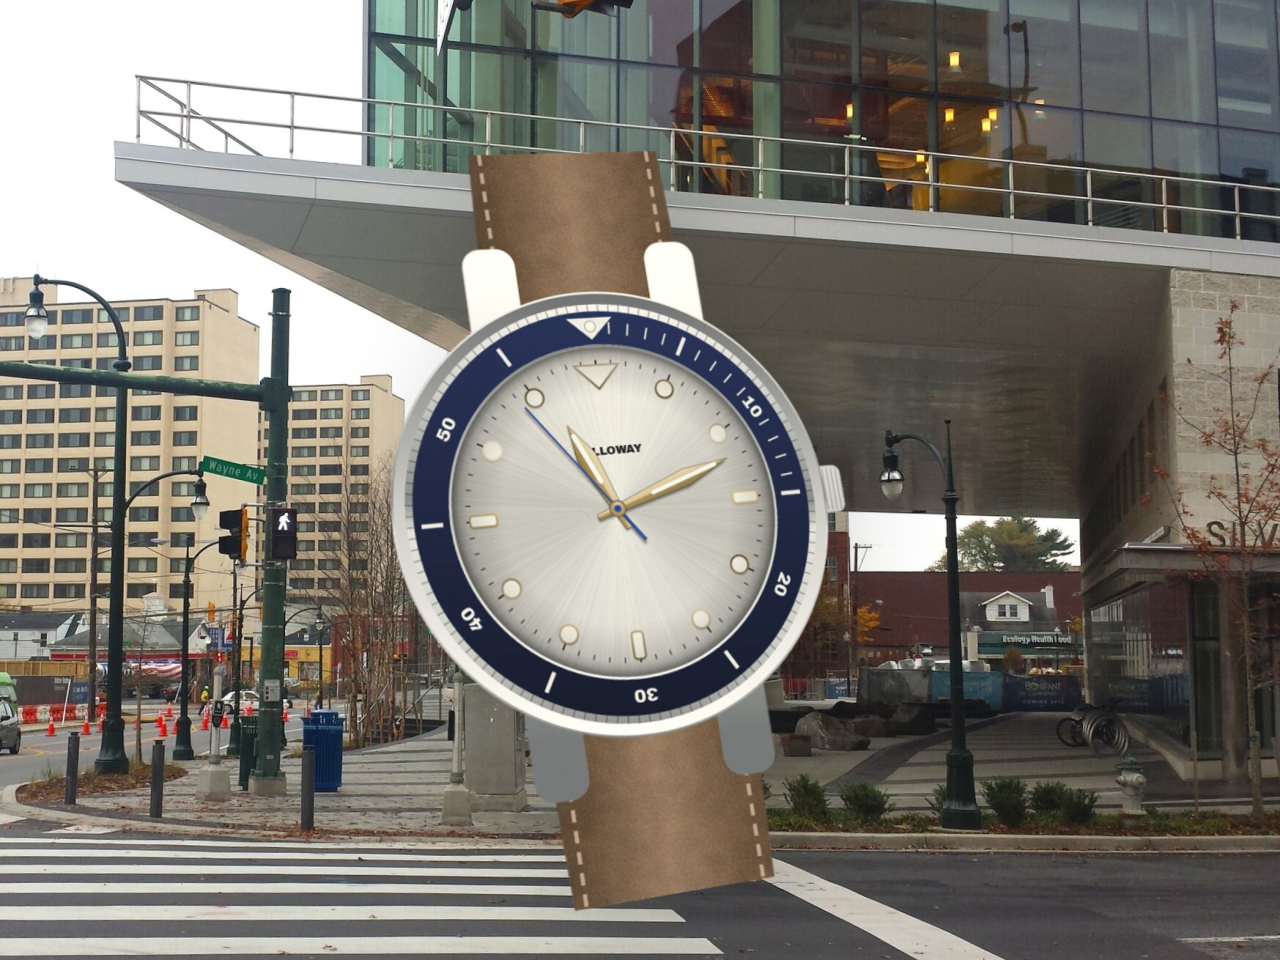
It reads 11 h 11 min 54 s
